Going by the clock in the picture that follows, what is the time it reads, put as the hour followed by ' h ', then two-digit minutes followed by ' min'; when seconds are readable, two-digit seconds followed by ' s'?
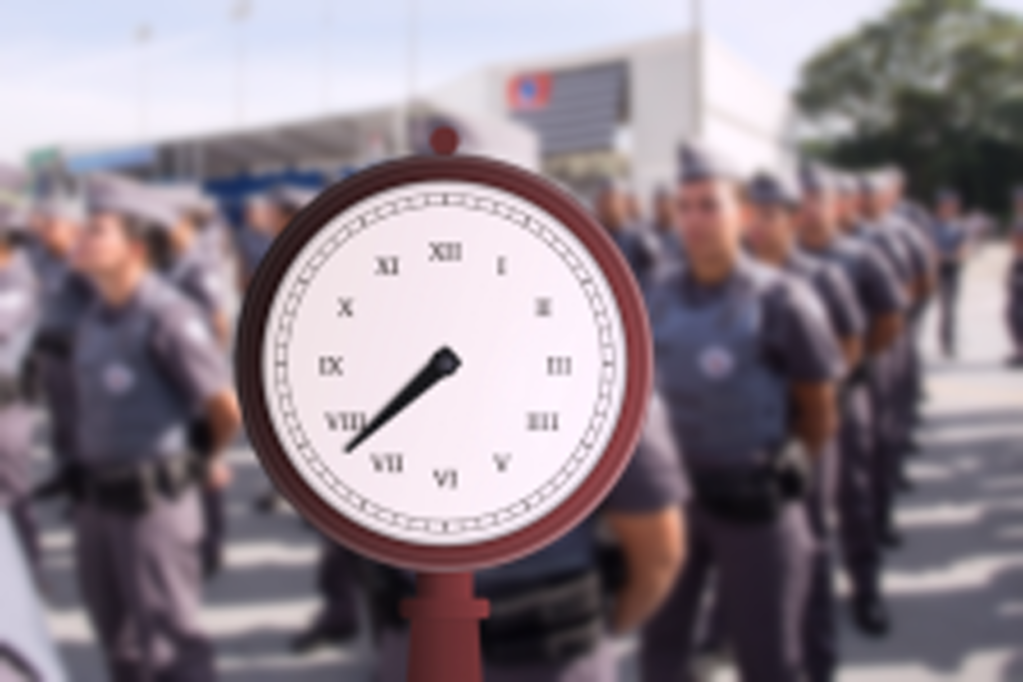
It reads 7 h 38 min
